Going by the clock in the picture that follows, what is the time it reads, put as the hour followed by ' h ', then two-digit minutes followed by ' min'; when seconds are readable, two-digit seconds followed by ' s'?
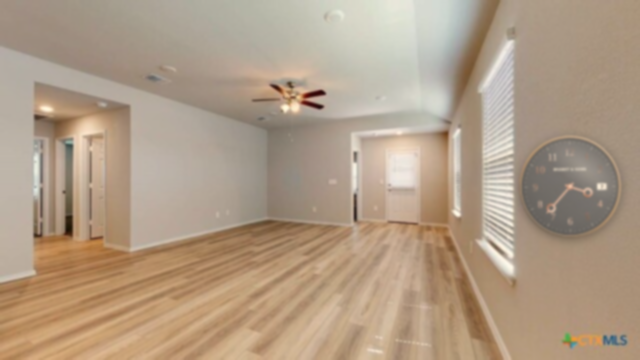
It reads 3 h 37 min
